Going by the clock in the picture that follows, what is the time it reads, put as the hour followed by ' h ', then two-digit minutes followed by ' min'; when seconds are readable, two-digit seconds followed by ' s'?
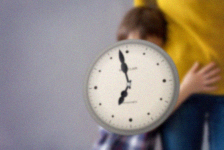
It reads 6 h 58 min
